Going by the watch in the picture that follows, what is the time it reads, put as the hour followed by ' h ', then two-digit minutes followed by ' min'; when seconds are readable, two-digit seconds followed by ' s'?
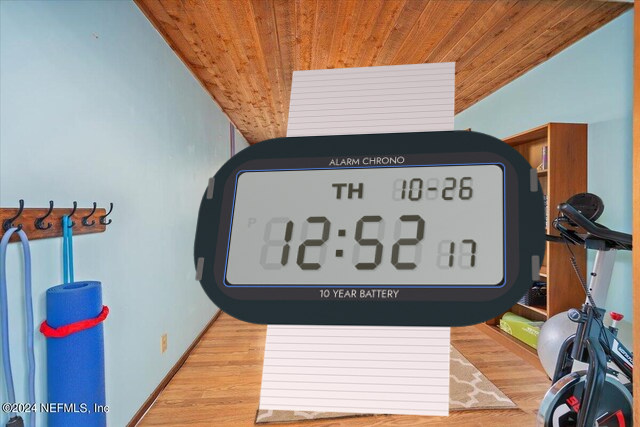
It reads 12 h 52 min 17 s
